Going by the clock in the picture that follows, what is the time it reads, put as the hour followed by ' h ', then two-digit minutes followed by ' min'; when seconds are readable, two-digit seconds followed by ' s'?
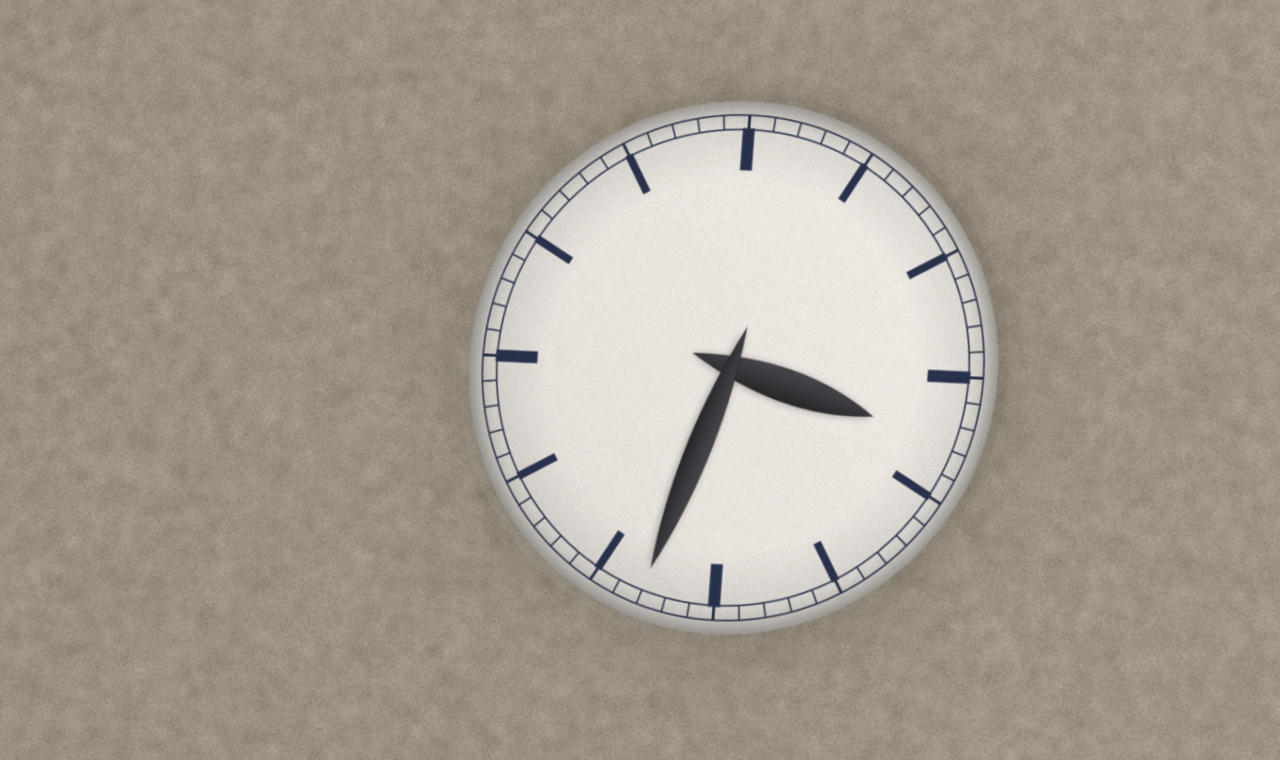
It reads 3 h 33 min
